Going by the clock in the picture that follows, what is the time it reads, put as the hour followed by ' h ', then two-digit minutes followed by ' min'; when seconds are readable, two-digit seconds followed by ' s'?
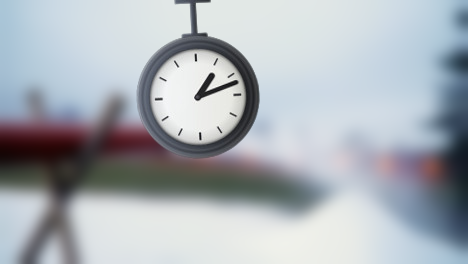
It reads 1 h 12 min
